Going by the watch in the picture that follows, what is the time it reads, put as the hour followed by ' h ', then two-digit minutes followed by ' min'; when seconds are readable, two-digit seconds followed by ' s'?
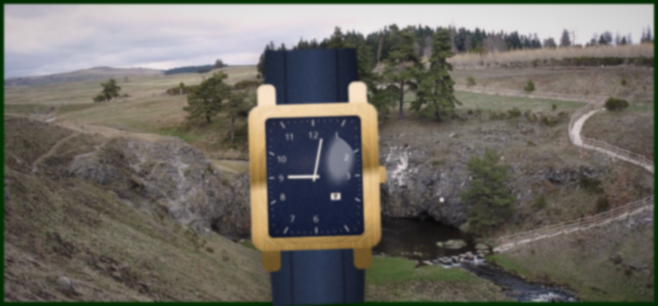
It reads 9 h 02 min
